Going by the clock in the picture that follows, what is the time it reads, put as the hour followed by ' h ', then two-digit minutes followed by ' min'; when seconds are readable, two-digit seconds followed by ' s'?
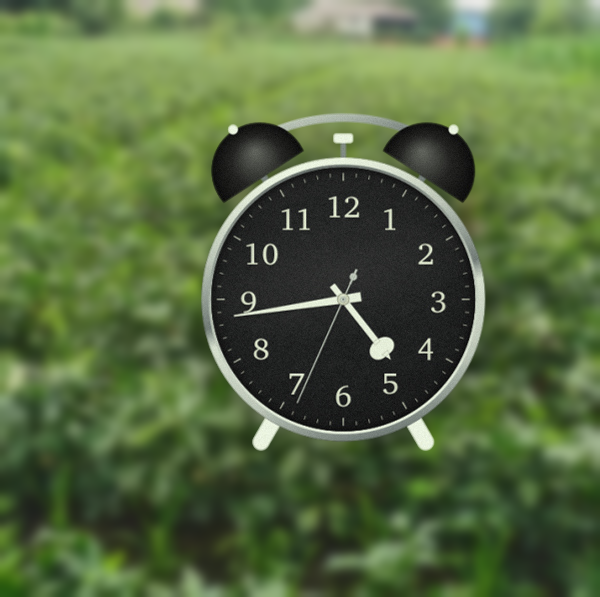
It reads 4 h 43 min 34 s
